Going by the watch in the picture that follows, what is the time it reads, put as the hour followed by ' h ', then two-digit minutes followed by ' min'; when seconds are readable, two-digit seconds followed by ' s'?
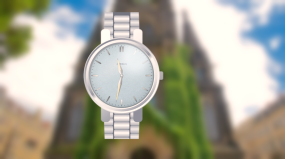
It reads 11 h 32 min
